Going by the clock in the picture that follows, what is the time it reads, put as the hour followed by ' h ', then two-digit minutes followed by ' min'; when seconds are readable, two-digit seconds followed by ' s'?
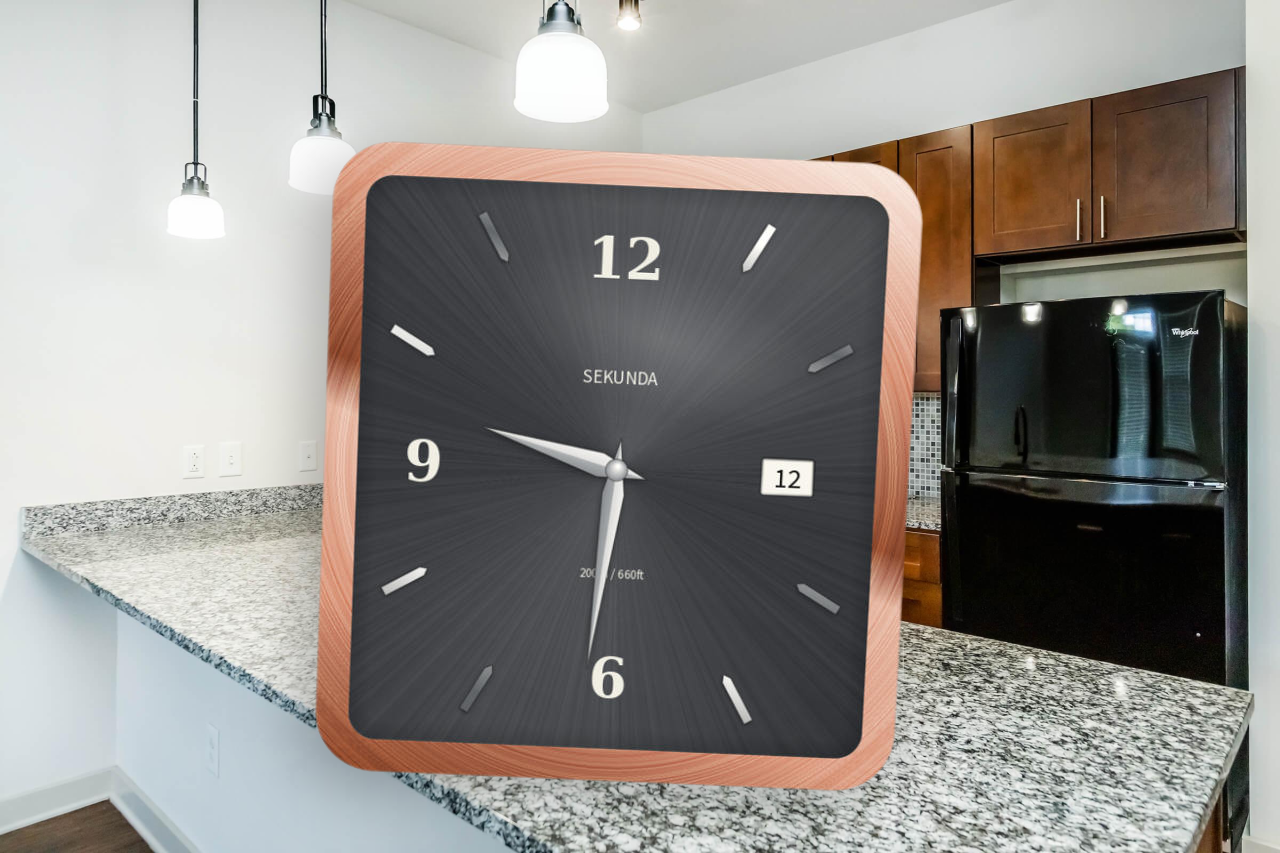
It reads 9 h 31 min
